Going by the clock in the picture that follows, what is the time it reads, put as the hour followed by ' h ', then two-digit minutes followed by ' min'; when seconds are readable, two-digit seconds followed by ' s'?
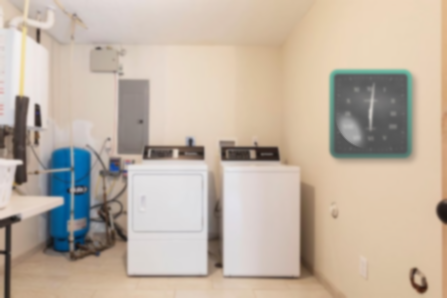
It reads 6 h 01 min
